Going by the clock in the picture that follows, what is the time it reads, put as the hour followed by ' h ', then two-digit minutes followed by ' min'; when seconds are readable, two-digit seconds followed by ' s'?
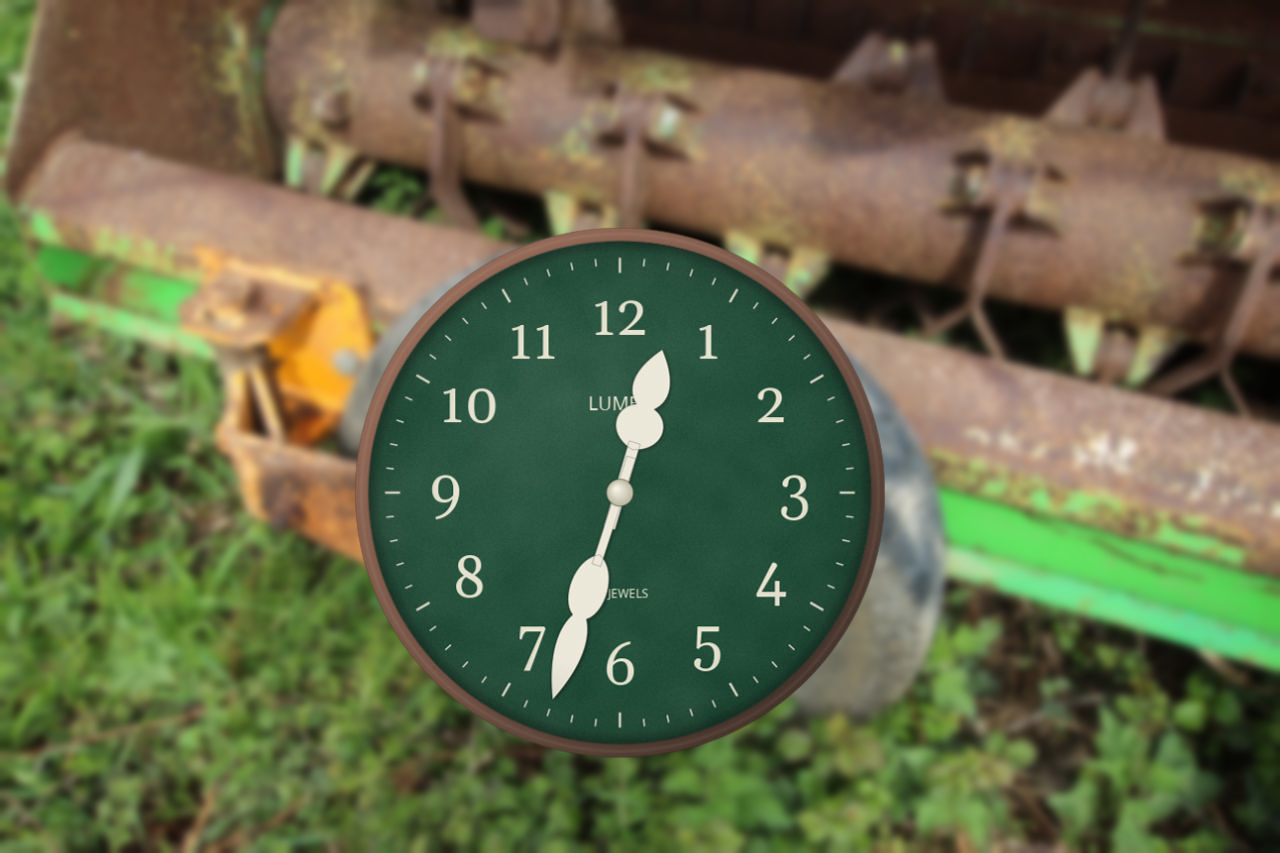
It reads 12 h 33 min
